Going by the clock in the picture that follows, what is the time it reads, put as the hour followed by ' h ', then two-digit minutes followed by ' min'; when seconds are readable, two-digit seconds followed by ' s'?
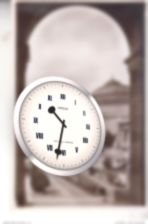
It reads 10 h 32 min
